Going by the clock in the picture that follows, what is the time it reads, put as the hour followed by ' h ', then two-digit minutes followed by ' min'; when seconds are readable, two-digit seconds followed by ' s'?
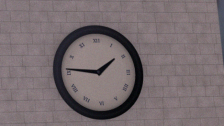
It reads 1 h 46 min
